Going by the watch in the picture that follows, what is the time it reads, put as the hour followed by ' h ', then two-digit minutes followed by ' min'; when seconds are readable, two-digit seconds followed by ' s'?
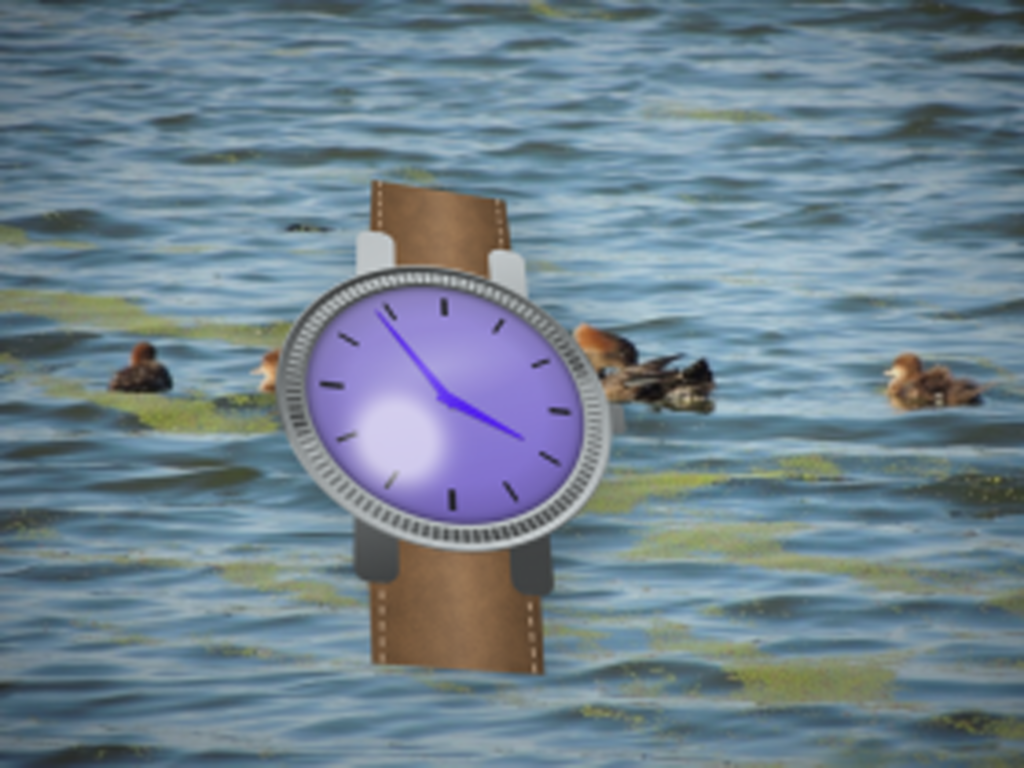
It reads 3 h 54 min
